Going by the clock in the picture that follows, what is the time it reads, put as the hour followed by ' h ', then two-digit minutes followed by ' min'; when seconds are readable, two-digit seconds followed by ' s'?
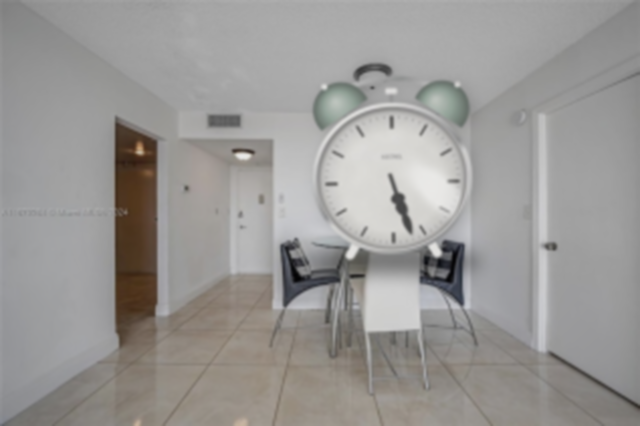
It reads 5 h 27 min
